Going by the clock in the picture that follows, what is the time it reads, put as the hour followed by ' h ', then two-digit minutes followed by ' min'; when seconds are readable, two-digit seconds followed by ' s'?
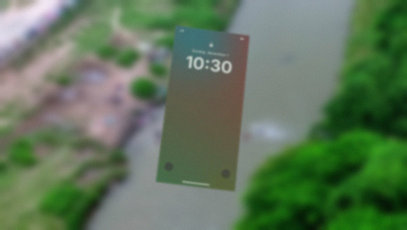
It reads 10 h 30 min
